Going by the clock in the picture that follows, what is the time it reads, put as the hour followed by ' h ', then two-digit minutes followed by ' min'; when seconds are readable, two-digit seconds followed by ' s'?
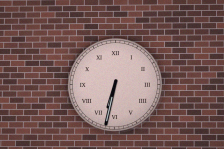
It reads 6 h 32 min
